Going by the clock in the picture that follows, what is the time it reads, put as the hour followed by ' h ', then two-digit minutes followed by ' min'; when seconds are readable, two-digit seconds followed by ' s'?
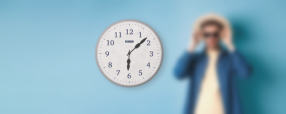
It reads 6 h 08 min
